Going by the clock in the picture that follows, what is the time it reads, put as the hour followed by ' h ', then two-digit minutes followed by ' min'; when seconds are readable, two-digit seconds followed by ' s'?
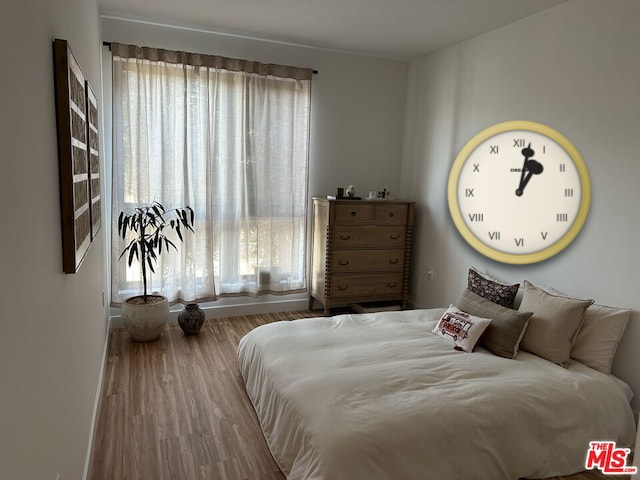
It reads 1 h 02 min
